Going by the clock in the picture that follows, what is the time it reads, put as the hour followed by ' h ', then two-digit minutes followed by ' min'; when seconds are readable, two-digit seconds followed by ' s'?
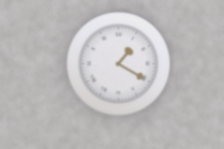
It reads 1 h 20 min
